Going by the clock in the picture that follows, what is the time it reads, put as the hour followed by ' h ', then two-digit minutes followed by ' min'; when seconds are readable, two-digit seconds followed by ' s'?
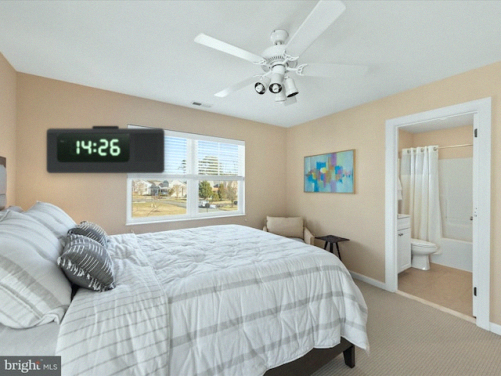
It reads 14 h 26 min
